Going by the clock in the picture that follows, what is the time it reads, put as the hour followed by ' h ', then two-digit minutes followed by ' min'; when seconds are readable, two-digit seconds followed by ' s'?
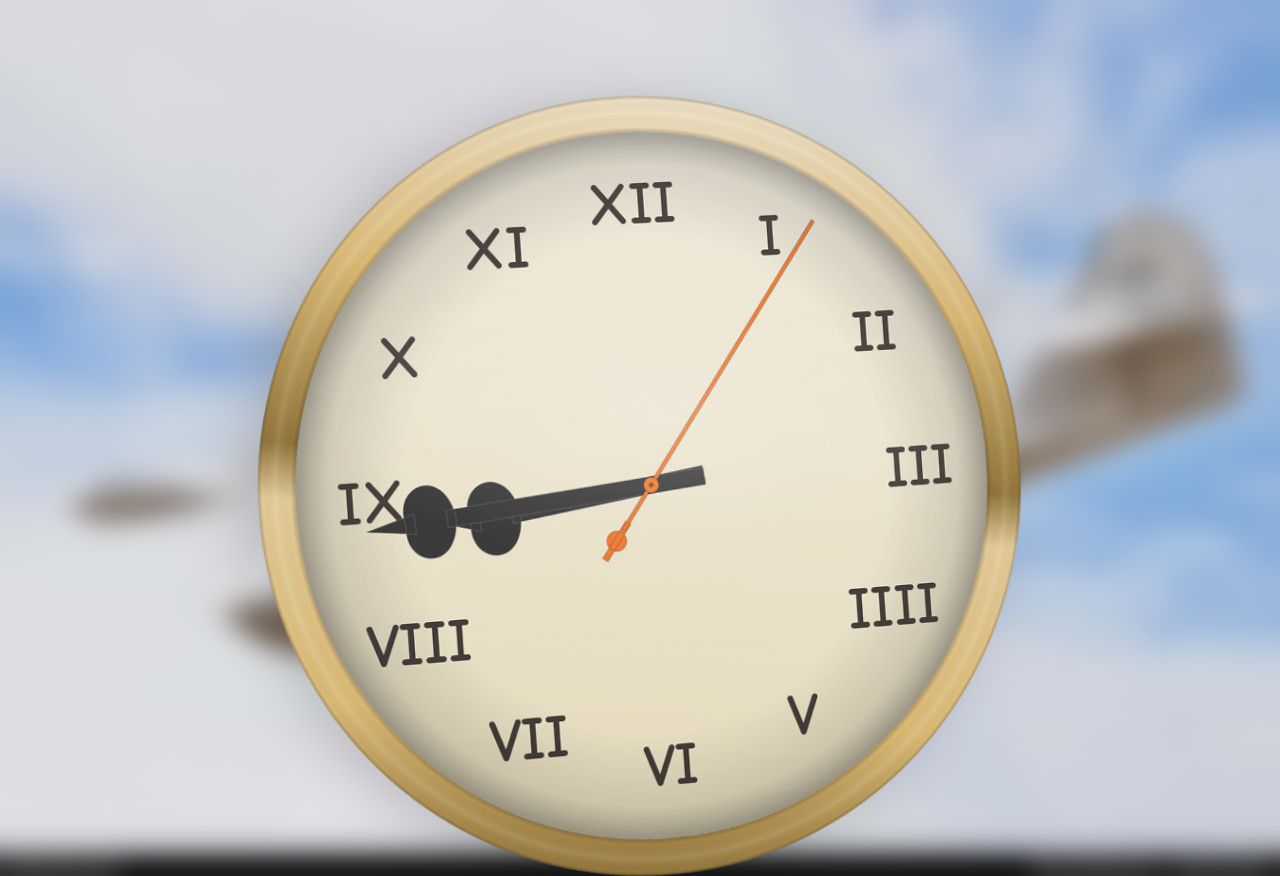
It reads 8 h 44 min 06 s
